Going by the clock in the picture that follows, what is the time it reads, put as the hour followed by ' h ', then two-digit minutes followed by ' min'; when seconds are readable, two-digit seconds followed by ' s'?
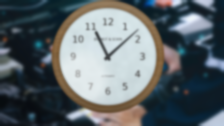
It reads 11 h 08 min
